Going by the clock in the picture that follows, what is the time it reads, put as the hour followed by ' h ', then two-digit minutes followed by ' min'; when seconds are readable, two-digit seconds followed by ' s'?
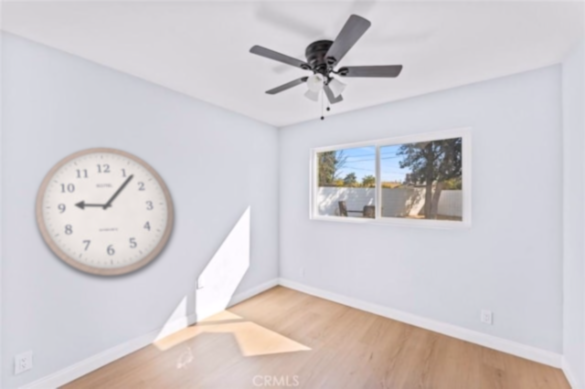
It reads 9 h 07 min
